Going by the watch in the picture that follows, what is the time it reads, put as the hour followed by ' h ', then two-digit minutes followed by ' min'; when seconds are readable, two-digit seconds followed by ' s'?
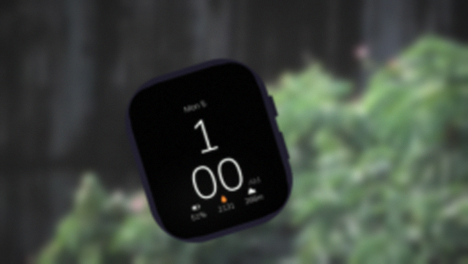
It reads 1 h 00 min
